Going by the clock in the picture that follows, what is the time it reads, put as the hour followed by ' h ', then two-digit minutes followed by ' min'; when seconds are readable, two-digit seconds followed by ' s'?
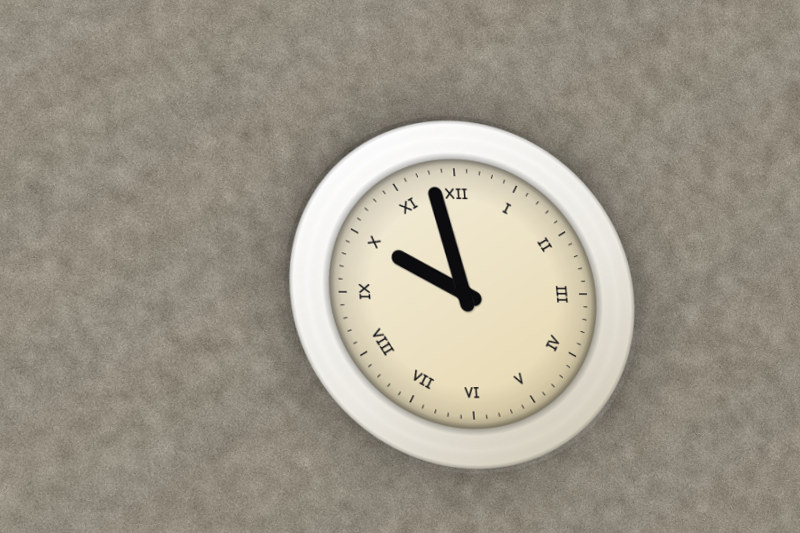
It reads 9 h 58 min
